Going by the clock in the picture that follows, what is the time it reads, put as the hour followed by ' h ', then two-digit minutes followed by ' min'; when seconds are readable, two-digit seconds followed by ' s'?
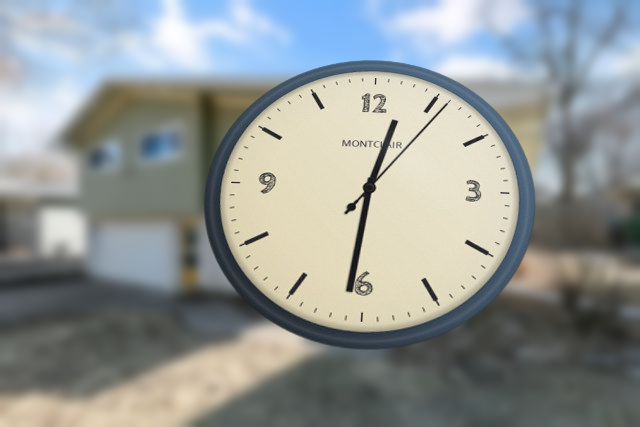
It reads 12 h 31 min 06 s
